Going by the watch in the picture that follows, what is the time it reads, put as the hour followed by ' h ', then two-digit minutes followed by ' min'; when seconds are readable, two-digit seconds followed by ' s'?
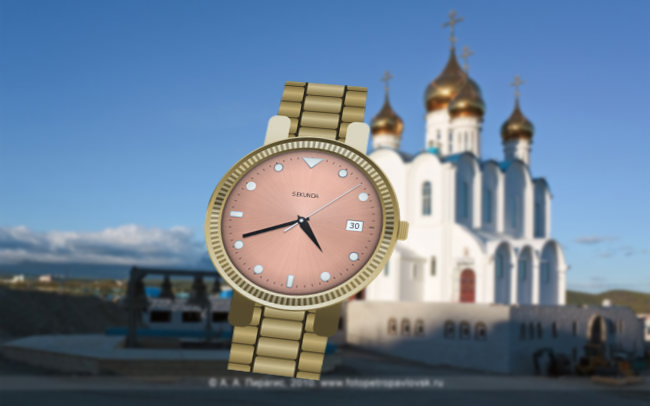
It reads 4 h 41 min 08 s
